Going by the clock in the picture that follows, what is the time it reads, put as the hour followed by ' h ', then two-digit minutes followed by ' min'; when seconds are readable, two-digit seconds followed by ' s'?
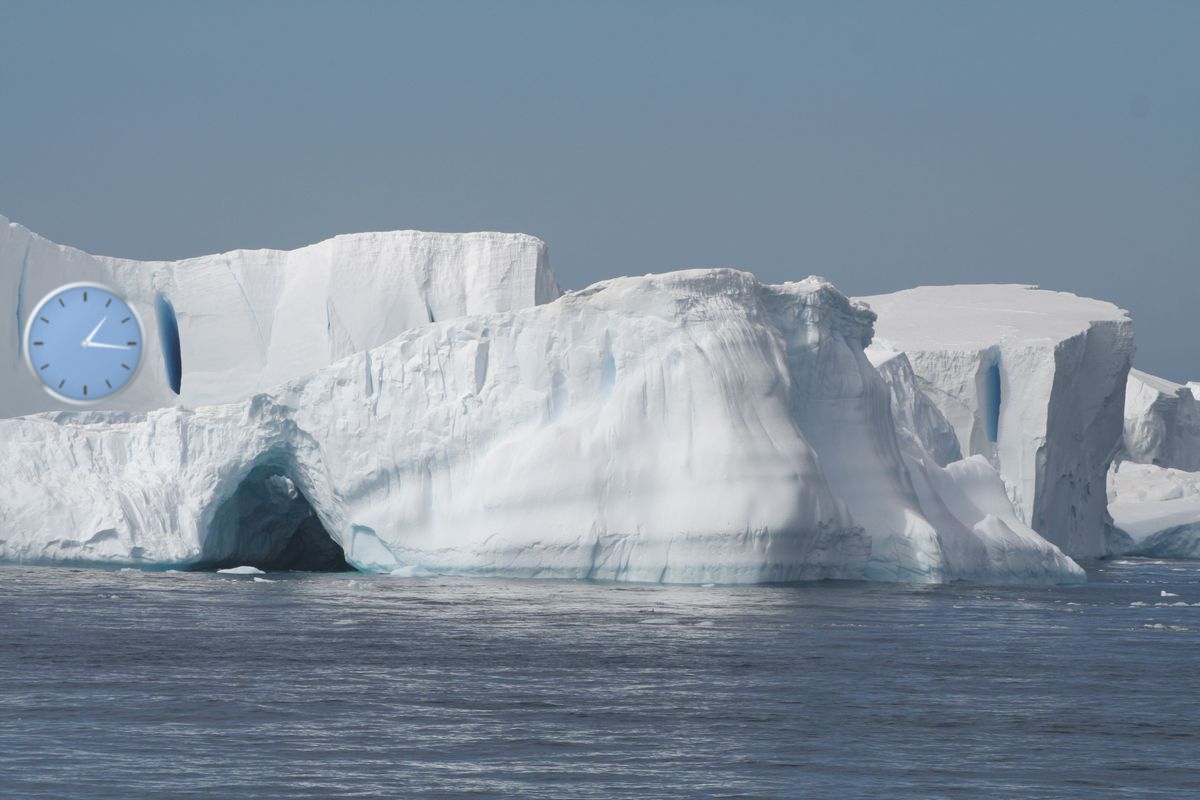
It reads 1 h 16 min
